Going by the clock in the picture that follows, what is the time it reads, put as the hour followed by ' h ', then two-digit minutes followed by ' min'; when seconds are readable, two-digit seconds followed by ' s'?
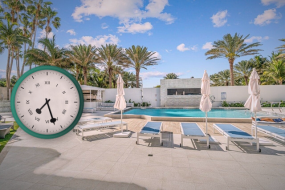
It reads 7 h 27 min
